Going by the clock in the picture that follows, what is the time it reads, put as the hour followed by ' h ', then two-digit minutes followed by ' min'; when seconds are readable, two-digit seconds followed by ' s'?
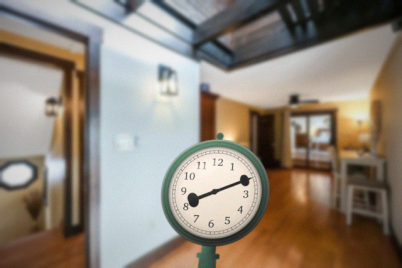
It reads 8 h 11 min
